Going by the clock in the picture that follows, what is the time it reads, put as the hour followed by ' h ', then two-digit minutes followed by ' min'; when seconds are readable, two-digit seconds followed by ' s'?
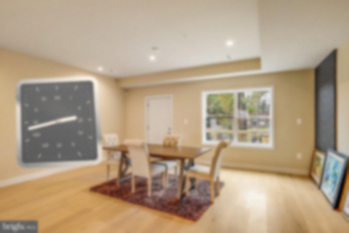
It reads 2 h 43 min
